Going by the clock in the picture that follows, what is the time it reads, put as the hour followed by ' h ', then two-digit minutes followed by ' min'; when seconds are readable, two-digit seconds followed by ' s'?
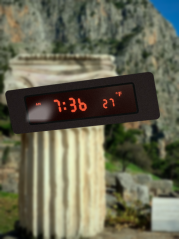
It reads 7 h 36 min
